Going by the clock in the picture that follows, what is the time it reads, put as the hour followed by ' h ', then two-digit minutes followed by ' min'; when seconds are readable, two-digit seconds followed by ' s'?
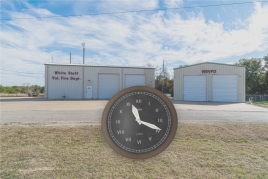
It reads 11 h 19 min
